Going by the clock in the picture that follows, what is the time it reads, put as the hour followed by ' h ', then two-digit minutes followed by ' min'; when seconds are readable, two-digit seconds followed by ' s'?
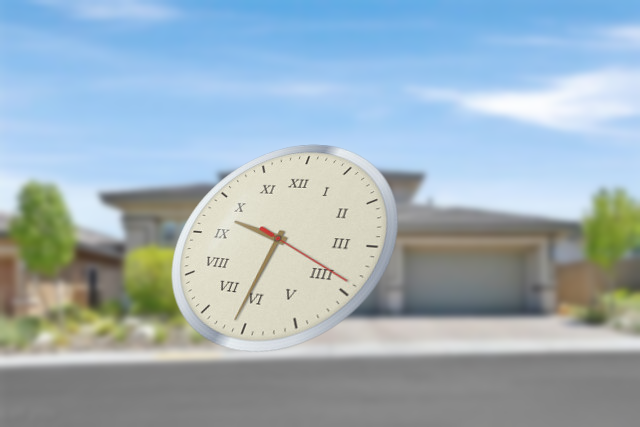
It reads 9 h 31 min 19 s
